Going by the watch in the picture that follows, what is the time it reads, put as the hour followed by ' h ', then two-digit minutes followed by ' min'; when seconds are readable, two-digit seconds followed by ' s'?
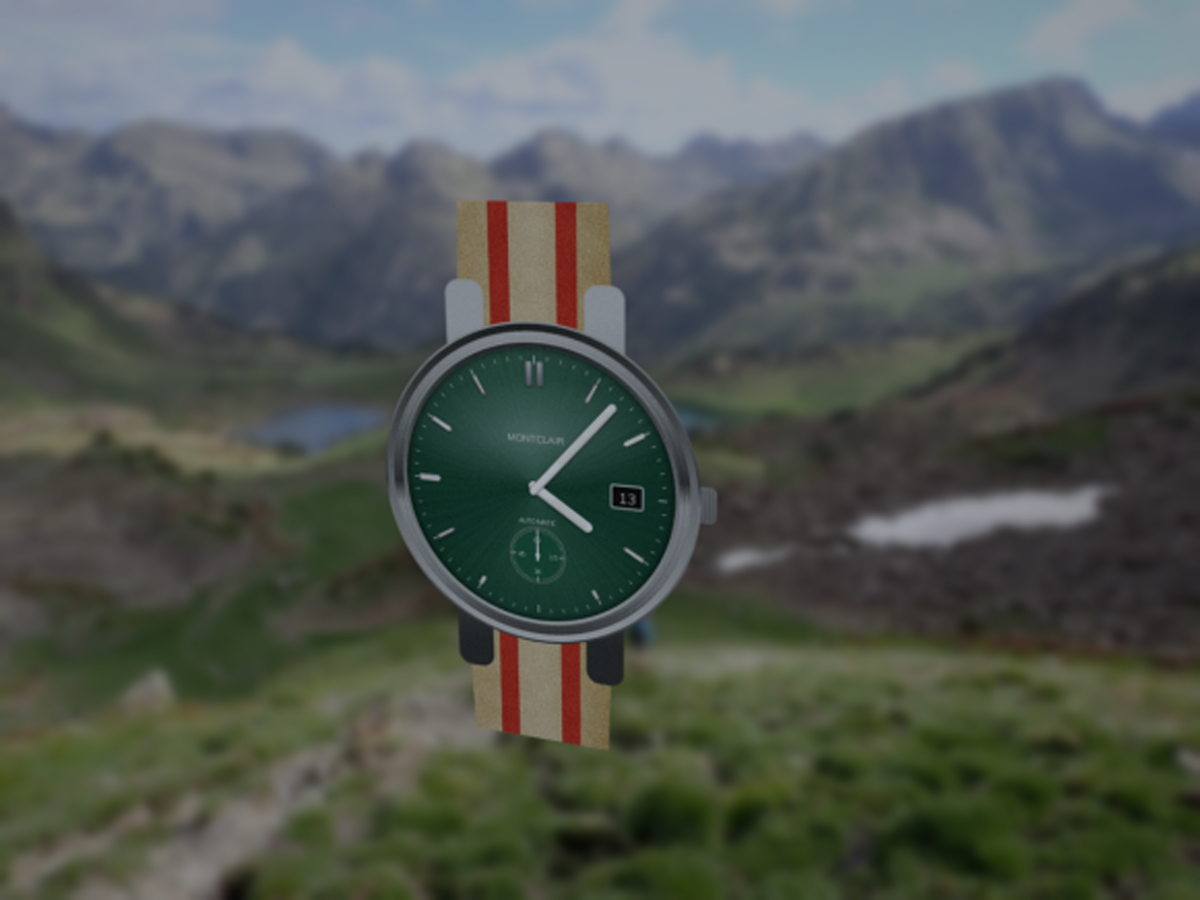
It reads 4 h 07 min
